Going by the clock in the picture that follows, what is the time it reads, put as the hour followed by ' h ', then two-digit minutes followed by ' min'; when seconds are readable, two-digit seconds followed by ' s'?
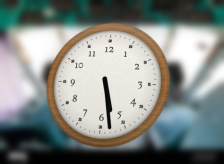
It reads 5 h 28 min
